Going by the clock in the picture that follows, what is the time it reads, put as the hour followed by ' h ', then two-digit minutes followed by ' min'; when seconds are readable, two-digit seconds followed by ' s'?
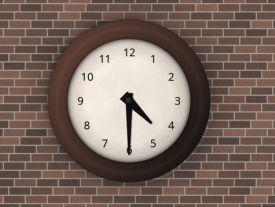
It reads 4 h 30 min
